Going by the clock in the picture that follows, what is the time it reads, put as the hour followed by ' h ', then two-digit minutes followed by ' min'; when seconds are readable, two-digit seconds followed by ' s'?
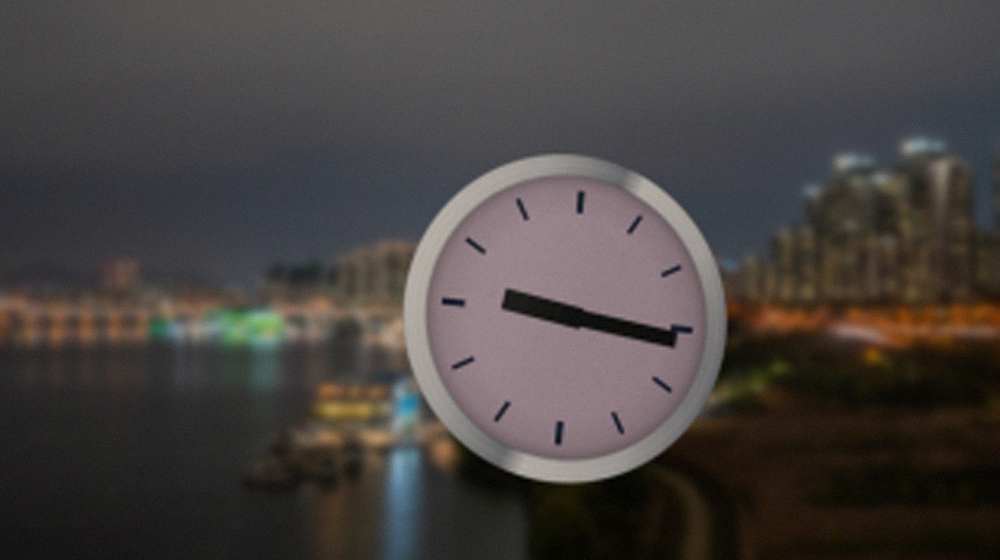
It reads 9 h 16 min
